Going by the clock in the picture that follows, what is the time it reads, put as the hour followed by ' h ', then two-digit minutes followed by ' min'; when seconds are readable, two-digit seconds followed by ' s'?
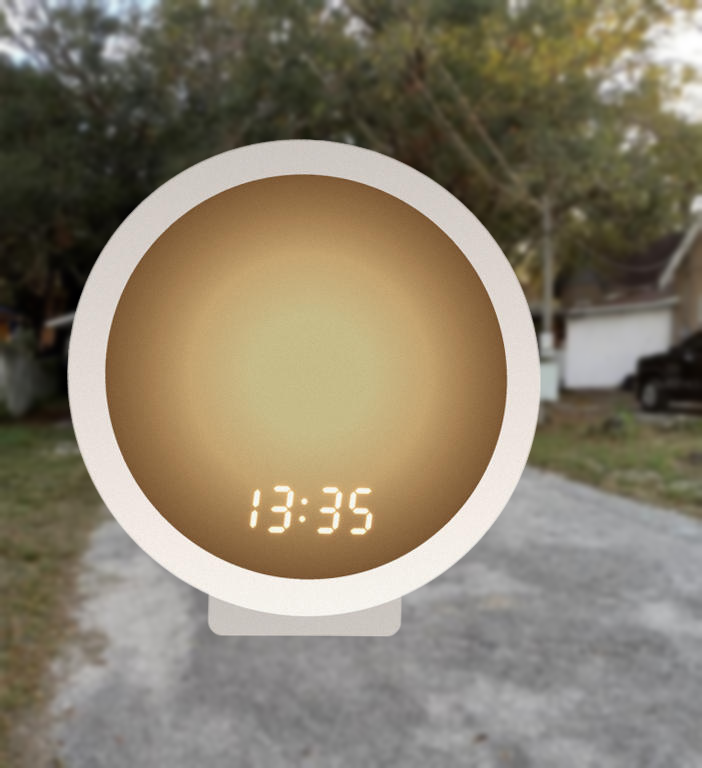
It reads 13 h 35 min
